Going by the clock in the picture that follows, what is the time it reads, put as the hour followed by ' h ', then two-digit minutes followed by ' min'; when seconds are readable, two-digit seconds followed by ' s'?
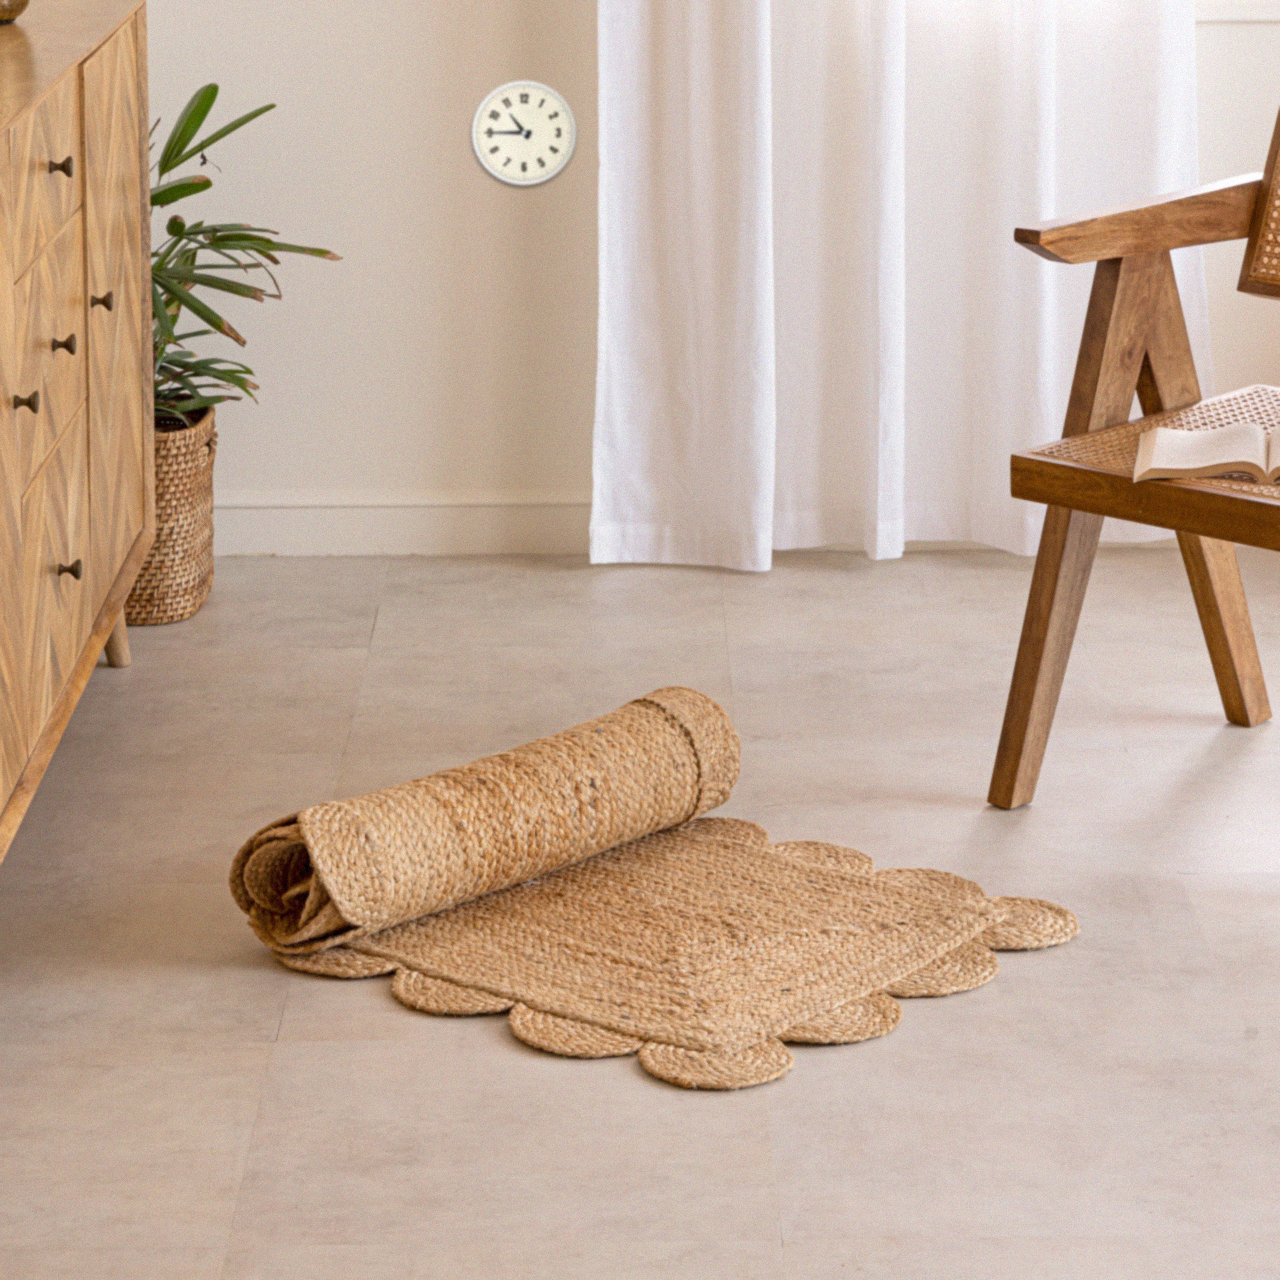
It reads 10 h 45 min
